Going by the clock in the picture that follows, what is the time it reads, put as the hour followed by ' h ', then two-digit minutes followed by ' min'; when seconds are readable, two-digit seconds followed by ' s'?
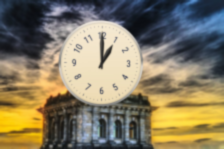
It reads 1 h 00 min
